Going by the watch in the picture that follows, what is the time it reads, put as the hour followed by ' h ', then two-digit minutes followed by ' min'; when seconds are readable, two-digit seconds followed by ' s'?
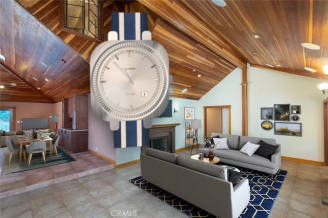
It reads 10 h 53 min
